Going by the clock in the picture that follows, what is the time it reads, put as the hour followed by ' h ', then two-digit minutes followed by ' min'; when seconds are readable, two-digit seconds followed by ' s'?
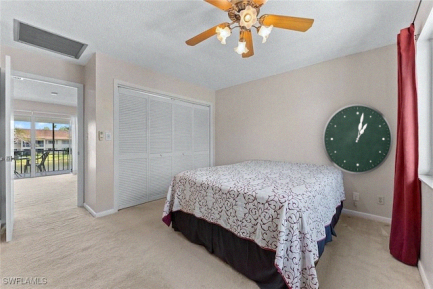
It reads 1 h 02 min
